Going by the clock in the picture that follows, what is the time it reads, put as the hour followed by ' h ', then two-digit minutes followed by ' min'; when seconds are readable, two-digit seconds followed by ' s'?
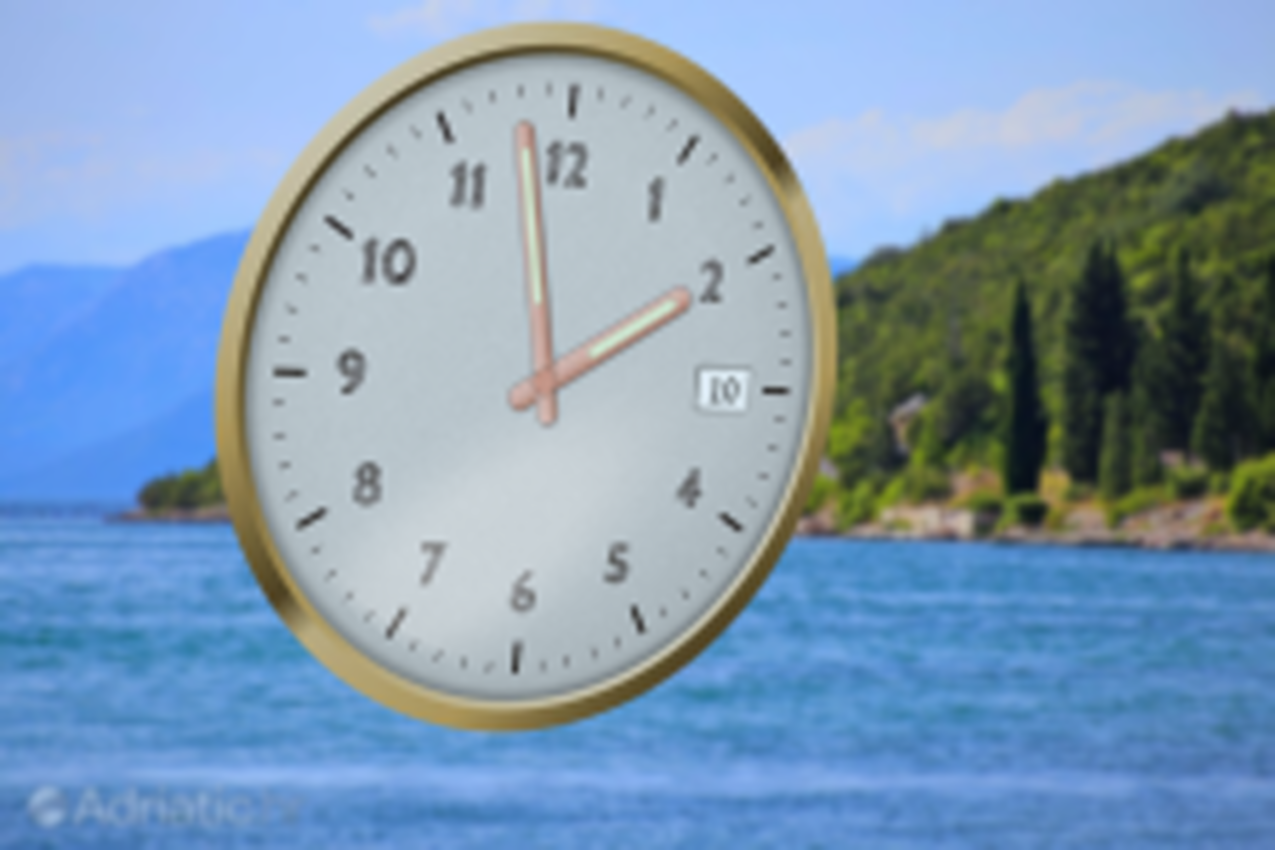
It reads 1 h 58 min
